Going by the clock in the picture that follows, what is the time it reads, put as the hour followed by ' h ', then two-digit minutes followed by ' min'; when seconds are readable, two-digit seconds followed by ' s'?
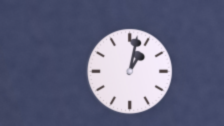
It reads 1 h 02 min
